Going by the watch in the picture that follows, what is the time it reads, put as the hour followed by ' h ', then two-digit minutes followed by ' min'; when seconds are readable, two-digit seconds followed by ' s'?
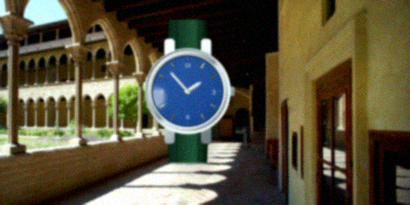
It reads 1 h 53 min
